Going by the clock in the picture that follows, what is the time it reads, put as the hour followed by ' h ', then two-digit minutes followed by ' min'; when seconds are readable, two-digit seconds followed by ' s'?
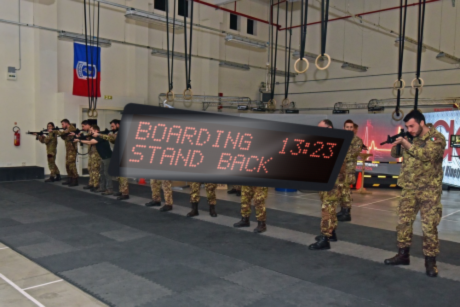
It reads 13 h 23 min
